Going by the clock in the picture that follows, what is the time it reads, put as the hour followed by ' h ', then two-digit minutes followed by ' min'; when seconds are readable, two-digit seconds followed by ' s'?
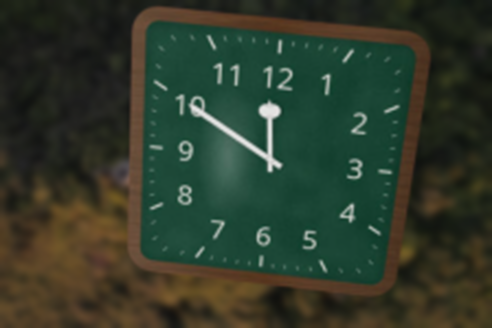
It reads 11 h 50 min
